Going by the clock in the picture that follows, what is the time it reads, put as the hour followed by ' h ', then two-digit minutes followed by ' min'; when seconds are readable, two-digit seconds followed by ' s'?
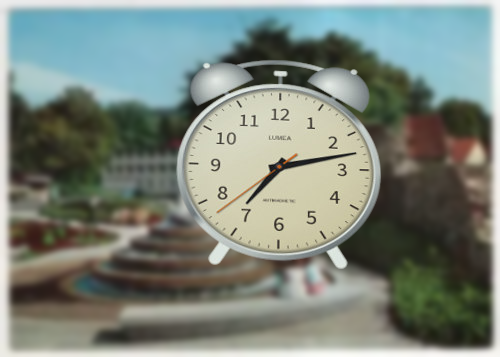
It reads 7 h 12 min 38 s
